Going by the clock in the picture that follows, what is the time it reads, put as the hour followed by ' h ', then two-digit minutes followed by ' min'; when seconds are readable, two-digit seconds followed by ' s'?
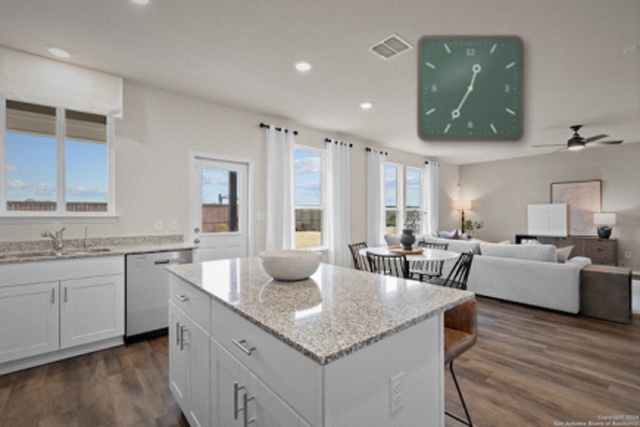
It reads 12 h 35 min
